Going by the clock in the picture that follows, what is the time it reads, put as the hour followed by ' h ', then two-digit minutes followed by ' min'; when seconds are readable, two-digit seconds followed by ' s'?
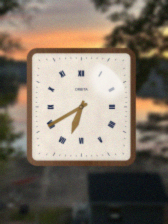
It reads 6 h 40 min
